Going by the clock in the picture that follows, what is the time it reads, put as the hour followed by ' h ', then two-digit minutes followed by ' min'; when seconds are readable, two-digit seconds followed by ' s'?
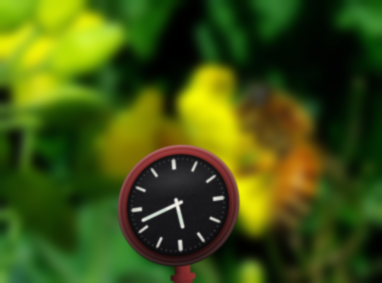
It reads 5 h 42 min
